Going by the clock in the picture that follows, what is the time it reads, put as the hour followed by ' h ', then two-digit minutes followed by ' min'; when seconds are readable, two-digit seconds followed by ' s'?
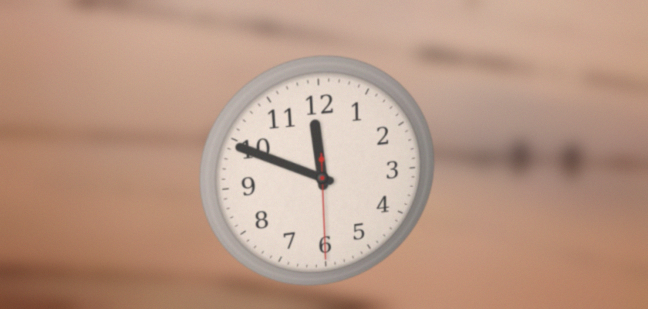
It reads 11 h 49 min 30 s
